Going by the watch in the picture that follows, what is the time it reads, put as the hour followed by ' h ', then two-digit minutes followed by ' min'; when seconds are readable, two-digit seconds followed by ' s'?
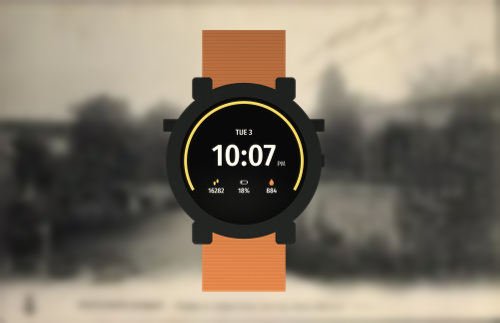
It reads 10 h 07 min
